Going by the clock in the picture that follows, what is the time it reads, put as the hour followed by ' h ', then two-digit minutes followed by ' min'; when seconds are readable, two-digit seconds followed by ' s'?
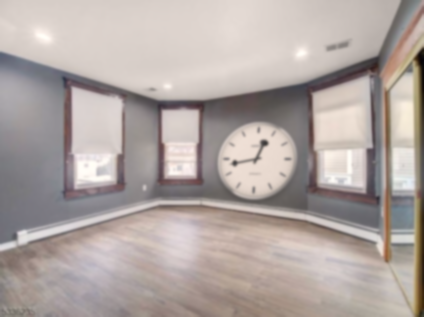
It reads 12 h 43 min
